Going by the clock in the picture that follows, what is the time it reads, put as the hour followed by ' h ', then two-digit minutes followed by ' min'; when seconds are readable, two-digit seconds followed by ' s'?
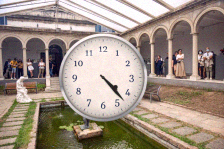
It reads 4 h 23 min
